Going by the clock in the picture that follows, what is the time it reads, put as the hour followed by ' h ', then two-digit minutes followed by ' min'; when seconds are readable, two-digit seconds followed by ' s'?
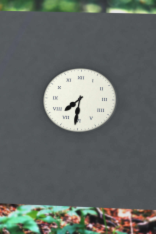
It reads 7 h 31 min
